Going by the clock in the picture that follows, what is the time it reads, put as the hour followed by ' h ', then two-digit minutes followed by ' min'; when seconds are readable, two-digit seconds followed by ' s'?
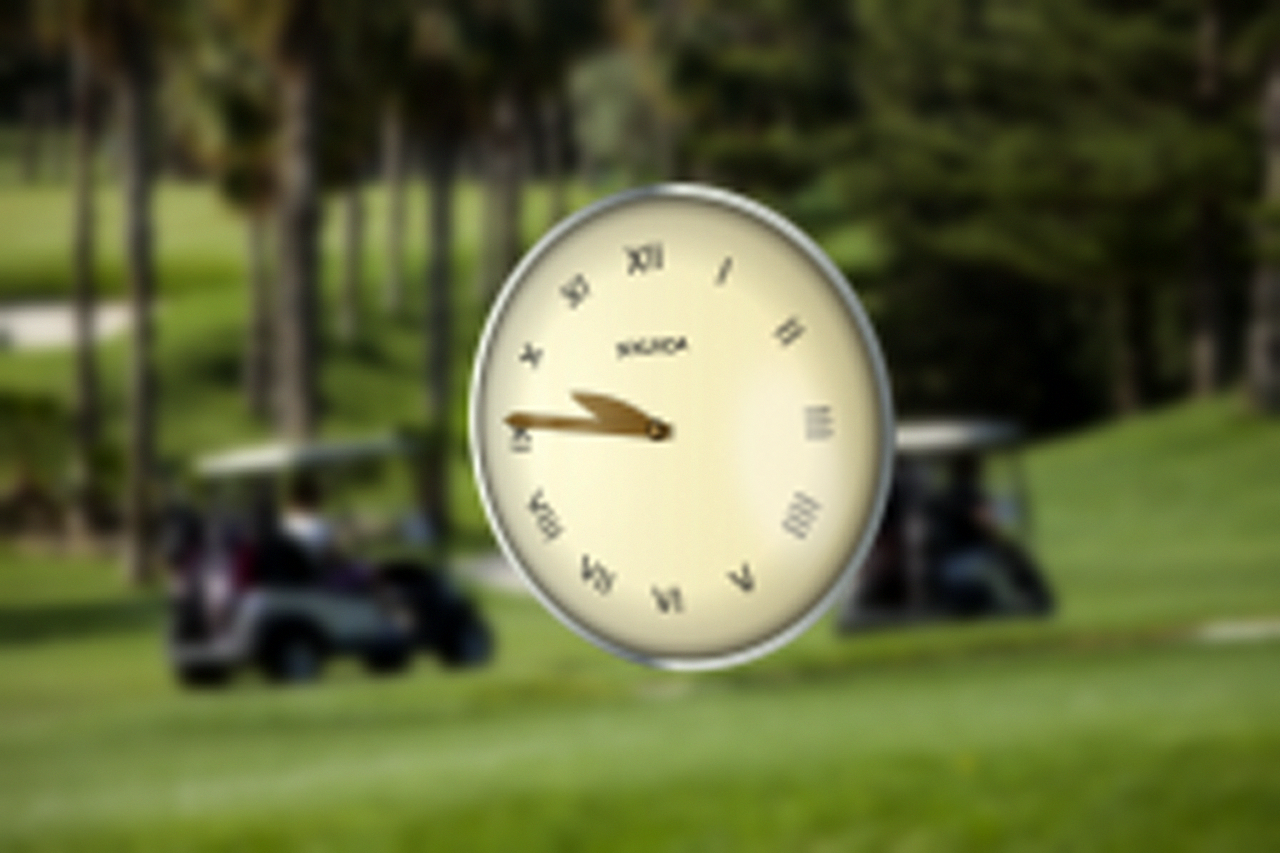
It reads 9 h 46 min
